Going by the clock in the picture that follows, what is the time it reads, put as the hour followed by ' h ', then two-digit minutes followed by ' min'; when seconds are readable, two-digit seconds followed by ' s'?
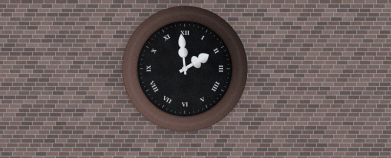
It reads 1 h 59 min
